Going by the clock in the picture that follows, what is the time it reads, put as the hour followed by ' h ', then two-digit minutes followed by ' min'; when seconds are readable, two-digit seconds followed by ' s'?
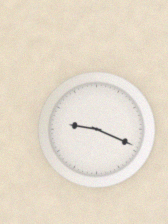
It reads 9 h 19 min
